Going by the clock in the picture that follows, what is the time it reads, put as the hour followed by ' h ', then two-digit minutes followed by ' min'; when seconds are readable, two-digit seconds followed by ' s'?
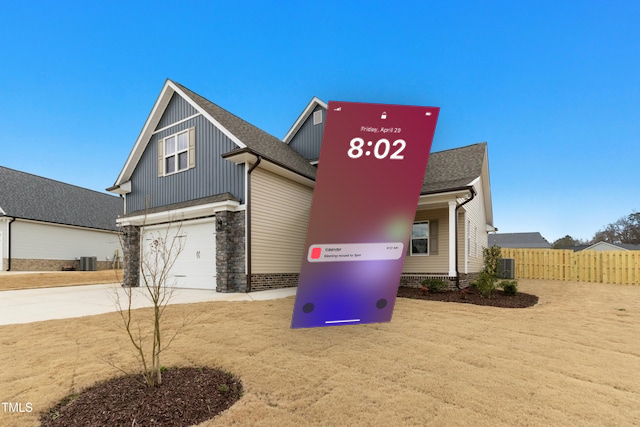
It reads 8 h 02 min
